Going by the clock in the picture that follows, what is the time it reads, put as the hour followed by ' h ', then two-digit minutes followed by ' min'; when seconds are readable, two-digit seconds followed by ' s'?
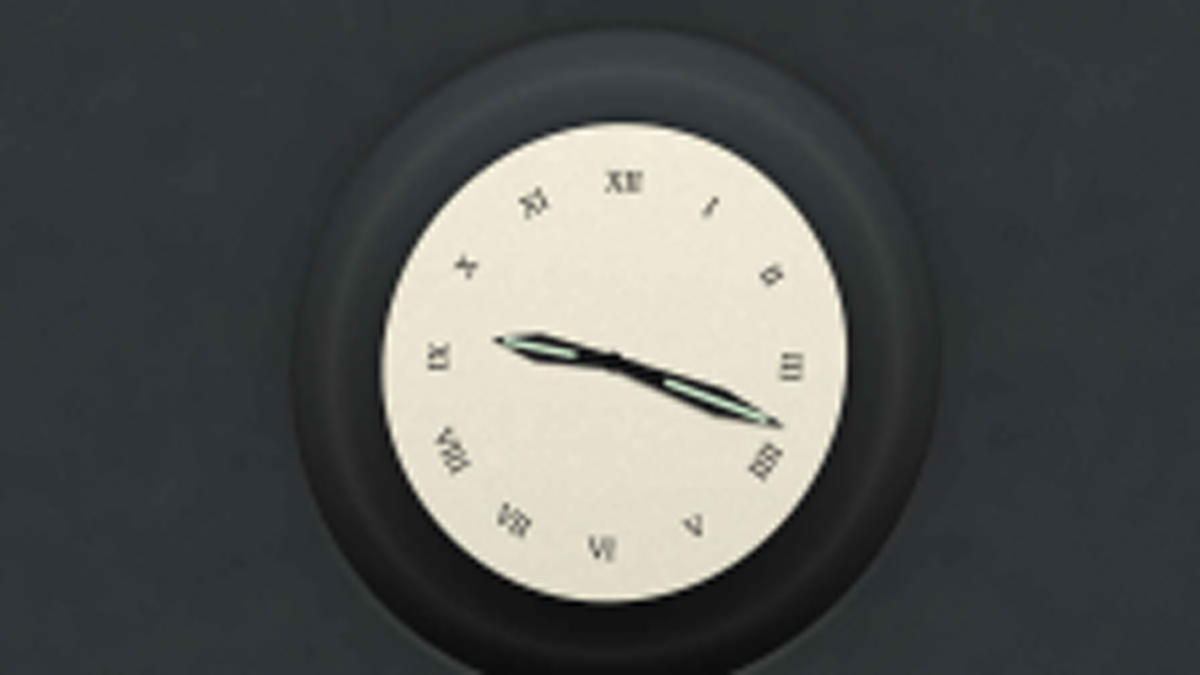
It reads 9 h 18 min
